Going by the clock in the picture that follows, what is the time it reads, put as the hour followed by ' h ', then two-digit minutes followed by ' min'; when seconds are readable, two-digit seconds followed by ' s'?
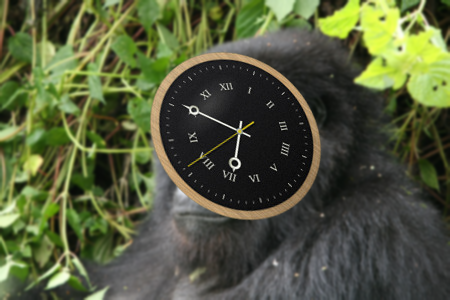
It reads 6 h 50 min 41 s
